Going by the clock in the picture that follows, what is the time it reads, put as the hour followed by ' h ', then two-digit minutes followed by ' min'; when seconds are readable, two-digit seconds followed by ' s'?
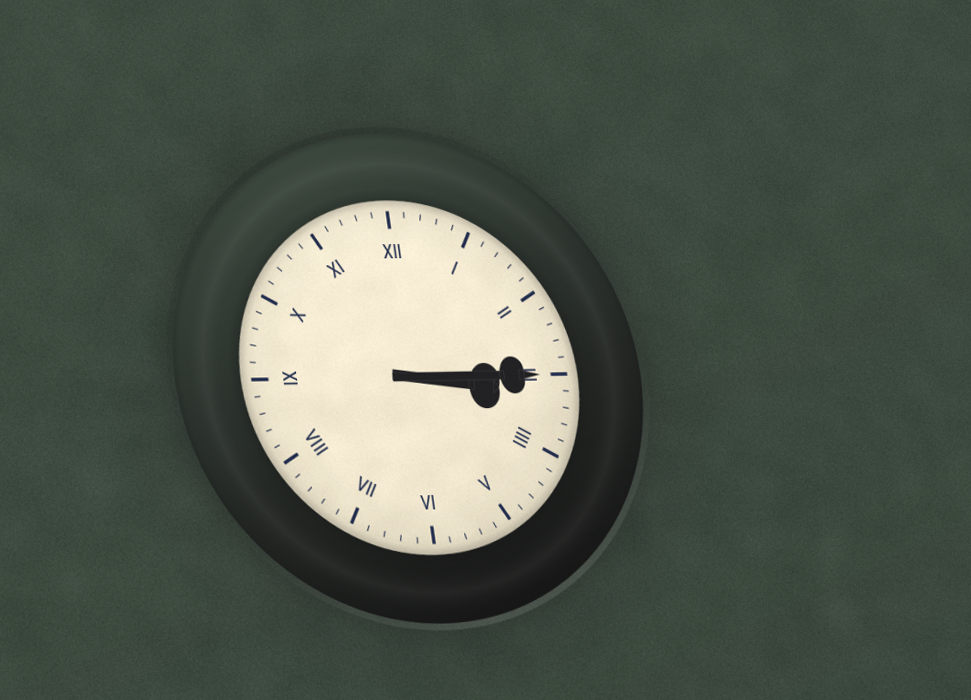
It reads 3 h 15 min
